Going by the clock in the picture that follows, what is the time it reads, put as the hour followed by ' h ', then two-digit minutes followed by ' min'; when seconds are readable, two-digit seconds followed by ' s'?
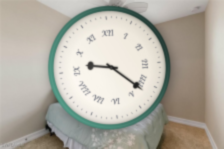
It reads 9 h 22 min
